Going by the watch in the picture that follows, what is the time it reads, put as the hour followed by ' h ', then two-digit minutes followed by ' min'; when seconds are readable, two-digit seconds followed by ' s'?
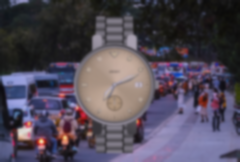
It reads 7 h 11 min
